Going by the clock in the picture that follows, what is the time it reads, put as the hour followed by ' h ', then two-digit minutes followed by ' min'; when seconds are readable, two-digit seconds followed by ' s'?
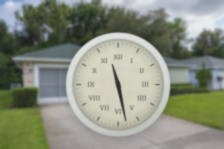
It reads 11 h 28 min
